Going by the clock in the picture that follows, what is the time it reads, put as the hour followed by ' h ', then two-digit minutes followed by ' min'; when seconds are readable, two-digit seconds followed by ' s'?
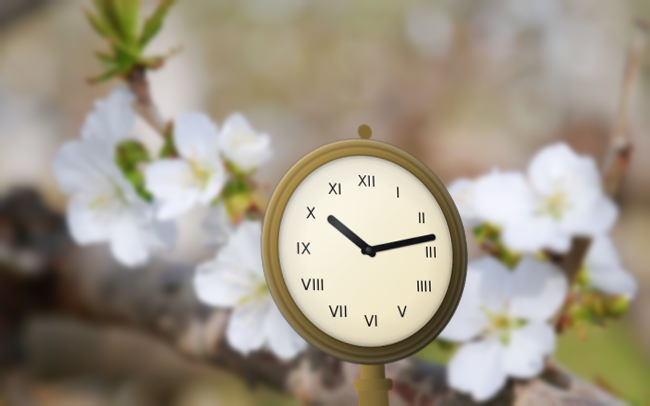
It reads 10 h 13 min
